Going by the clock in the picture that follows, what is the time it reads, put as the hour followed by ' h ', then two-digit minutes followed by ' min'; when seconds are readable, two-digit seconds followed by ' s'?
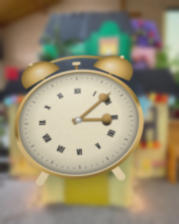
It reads 3 h 08 min
